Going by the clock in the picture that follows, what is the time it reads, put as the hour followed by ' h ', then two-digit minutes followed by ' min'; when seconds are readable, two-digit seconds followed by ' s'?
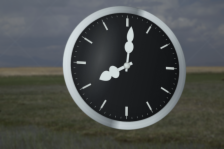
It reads 8 h 01 min
